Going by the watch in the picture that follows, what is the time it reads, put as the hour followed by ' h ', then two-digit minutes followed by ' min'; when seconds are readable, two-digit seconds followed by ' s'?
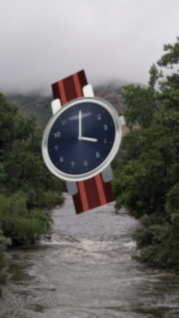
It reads 4 h 02 min
